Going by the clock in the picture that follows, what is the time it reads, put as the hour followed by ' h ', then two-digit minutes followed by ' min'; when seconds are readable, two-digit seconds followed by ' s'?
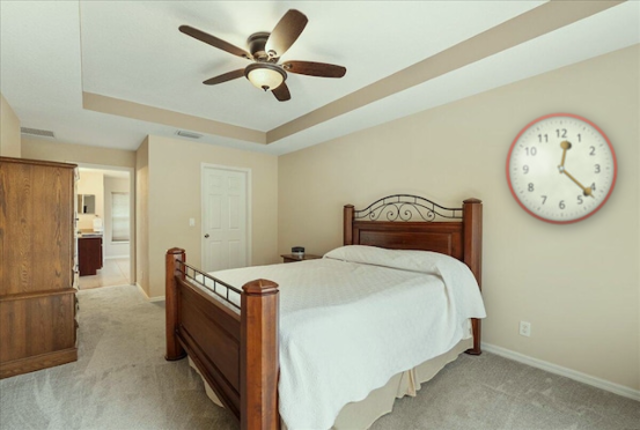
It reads 12 h 22 min
